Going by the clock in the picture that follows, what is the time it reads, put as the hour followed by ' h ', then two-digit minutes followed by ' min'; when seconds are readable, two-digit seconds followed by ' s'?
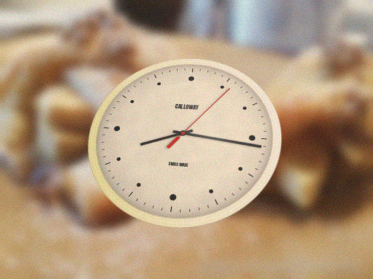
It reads 8 h 16 min 06 s
